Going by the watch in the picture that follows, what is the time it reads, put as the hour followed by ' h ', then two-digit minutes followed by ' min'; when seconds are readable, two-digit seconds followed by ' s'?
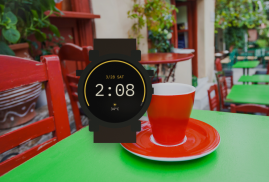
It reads 2 h 08 min
